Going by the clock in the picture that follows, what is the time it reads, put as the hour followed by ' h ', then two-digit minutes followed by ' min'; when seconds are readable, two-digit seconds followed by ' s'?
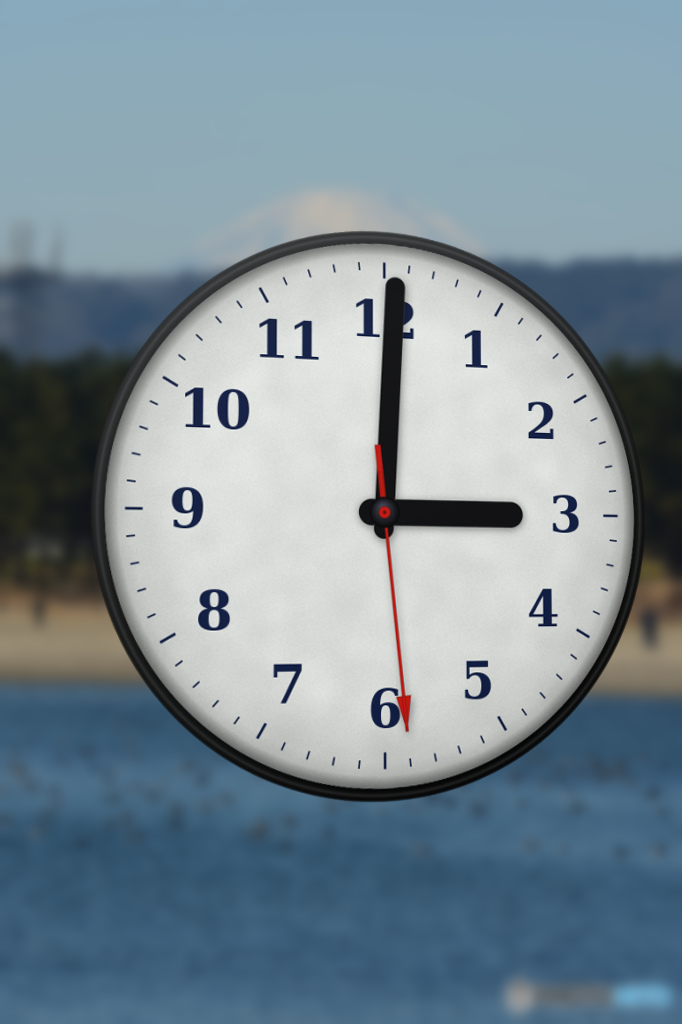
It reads 3 h 00 min 29 s
